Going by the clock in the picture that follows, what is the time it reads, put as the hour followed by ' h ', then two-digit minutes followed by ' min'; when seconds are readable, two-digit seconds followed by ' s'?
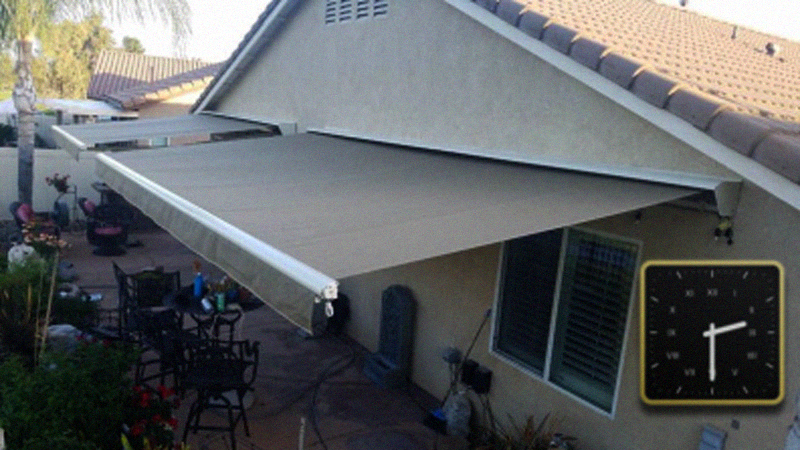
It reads 2 h 30 min
